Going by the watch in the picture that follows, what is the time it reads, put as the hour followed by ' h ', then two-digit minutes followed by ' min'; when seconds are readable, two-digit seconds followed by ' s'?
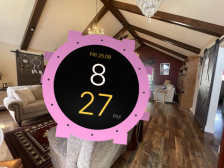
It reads 8 h 27 min
